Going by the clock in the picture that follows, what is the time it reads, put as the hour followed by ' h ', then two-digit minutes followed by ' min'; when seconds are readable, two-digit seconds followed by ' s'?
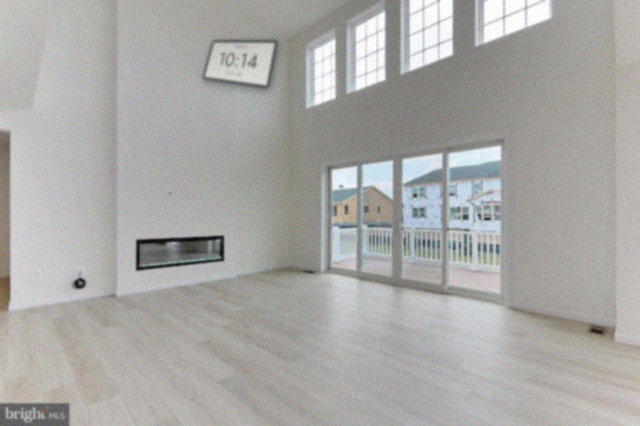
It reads 10 h 14 min
